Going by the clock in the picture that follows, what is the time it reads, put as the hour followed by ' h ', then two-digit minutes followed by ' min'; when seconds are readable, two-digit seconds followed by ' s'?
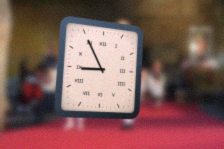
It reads 8 h 55 min
